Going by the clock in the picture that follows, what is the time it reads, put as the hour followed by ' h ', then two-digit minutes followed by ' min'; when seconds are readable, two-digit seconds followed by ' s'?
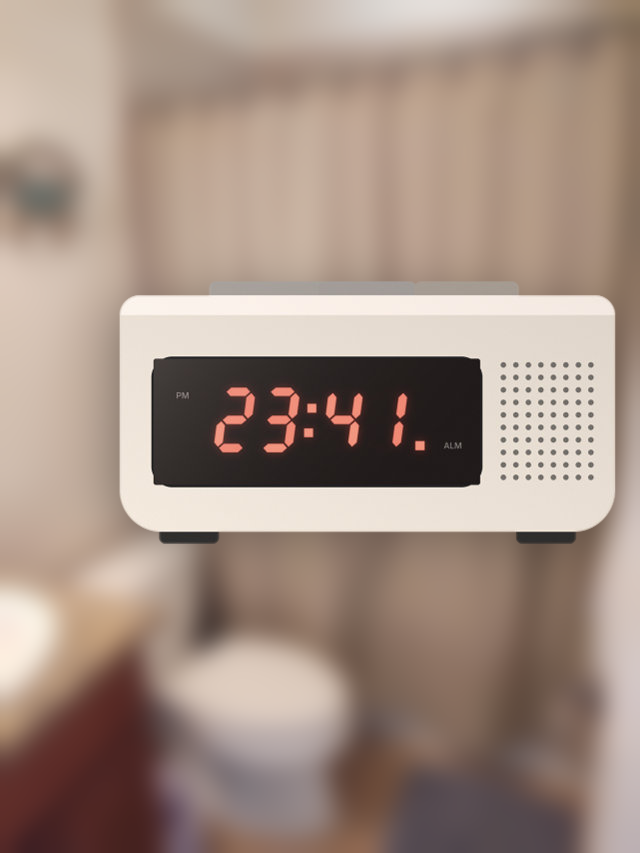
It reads 23 h 41 min
